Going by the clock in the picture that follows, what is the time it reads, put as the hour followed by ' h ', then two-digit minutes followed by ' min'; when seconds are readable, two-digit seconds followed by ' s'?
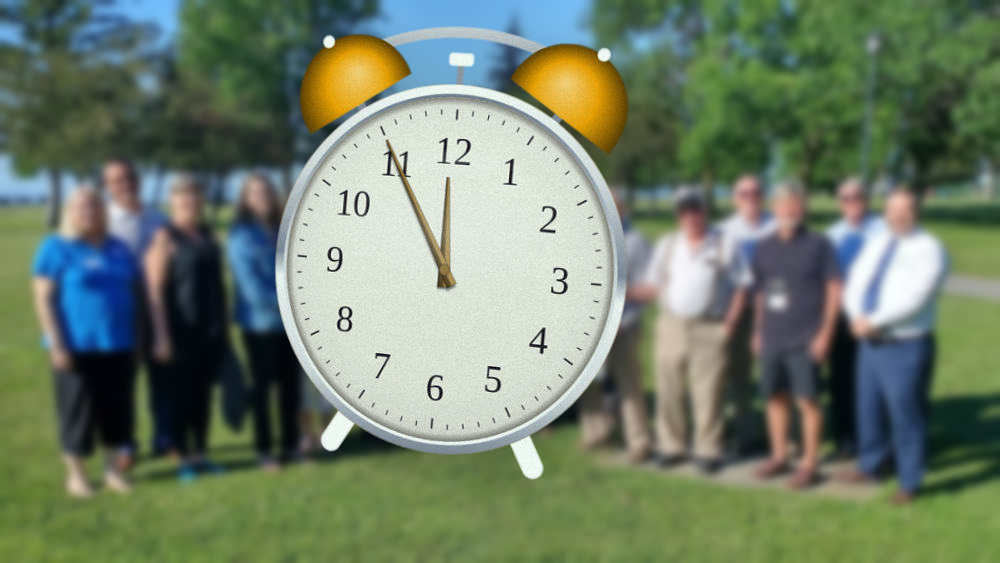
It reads 11 h 55 min
